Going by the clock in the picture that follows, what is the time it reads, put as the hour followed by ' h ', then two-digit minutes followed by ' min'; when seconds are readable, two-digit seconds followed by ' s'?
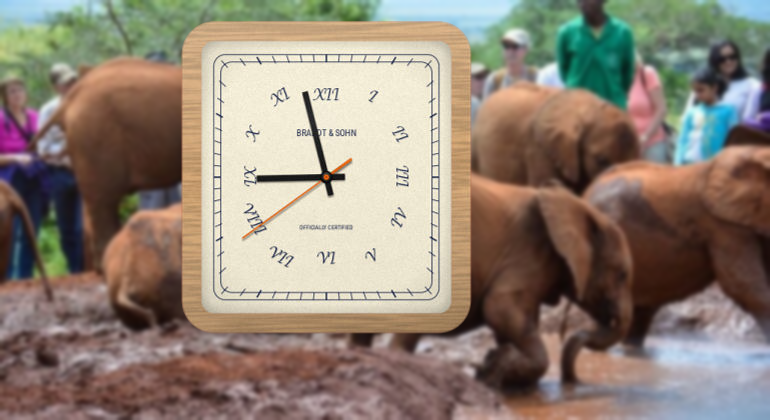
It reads 8 h 57 min 39 s
